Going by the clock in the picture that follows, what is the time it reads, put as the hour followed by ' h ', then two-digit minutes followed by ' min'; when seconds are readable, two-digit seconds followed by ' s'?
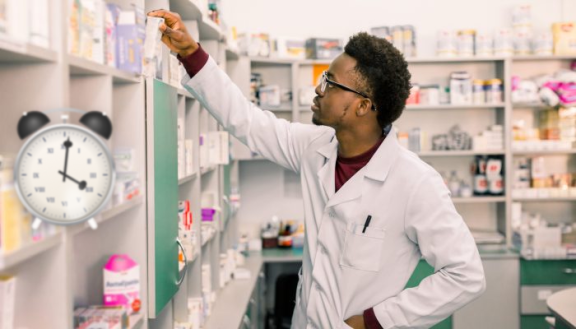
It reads 4 h 01 min
